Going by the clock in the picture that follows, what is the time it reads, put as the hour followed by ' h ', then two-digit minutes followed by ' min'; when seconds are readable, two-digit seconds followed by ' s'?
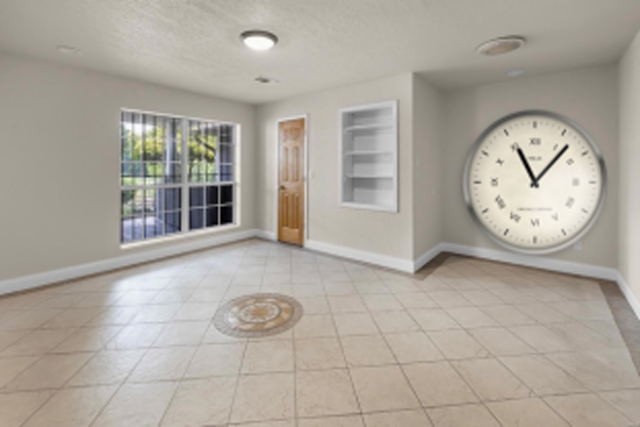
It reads 11 h 07 min
